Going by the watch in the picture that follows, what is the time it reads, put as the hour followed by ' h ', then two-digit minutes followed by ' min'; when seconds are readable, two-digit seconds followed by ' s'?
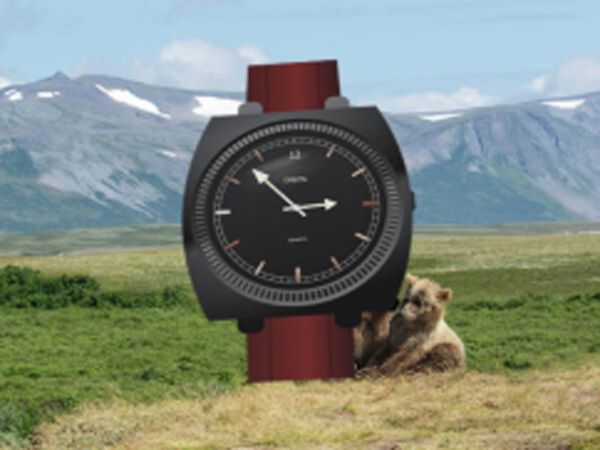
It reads 2 h 53 min
